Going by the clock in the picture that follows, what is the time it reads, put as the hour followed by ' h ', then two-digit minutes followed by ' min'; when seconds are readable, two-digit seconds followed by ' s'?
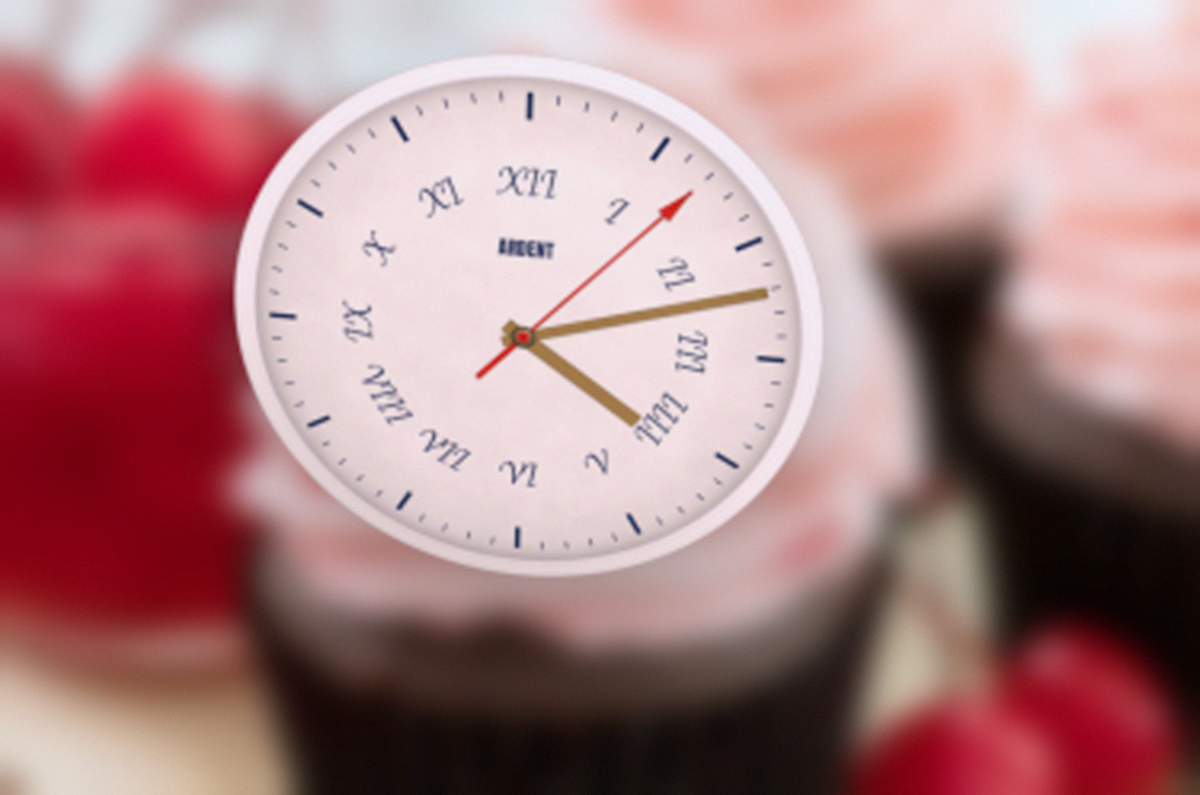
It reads 4 h 12 min 07 s
